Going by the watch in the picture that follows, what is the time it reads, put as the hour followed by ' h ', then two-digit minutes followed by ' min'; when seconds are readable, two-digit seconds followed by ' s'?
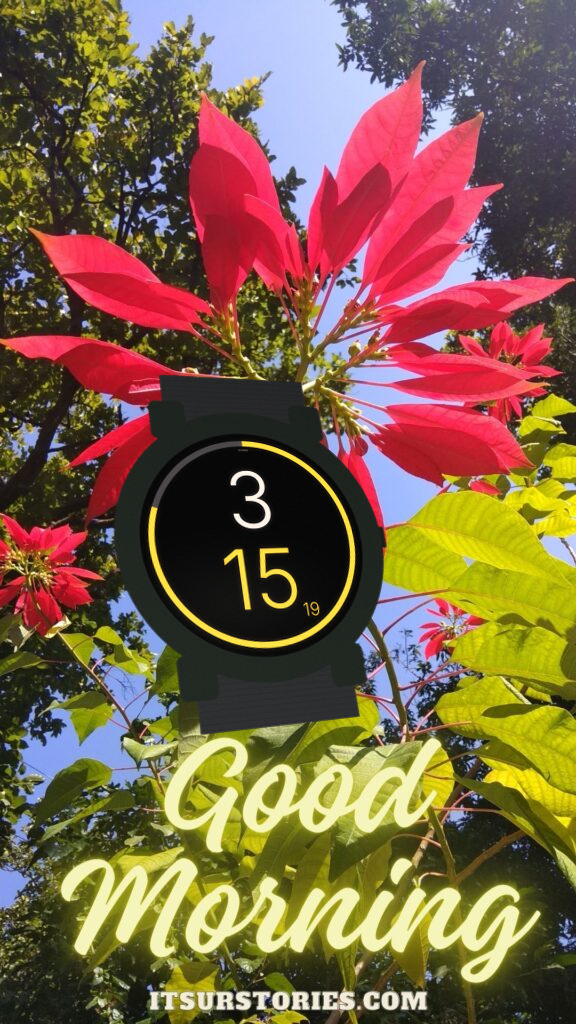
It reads 3 h 15 min 19 s
